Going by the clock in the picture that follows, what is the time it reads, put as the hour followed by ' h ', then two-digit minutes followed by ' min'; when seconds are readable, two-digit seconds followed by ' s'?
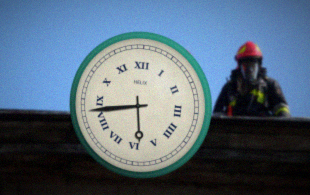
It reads 5 h 43 min
